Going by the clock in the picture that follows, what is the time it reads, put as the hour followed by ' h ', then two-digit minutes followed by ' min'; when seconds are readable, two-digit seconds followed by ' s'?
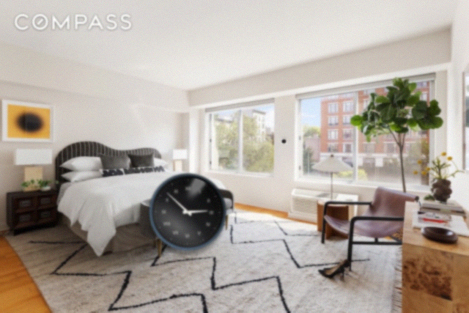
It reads 2 h 52 min
